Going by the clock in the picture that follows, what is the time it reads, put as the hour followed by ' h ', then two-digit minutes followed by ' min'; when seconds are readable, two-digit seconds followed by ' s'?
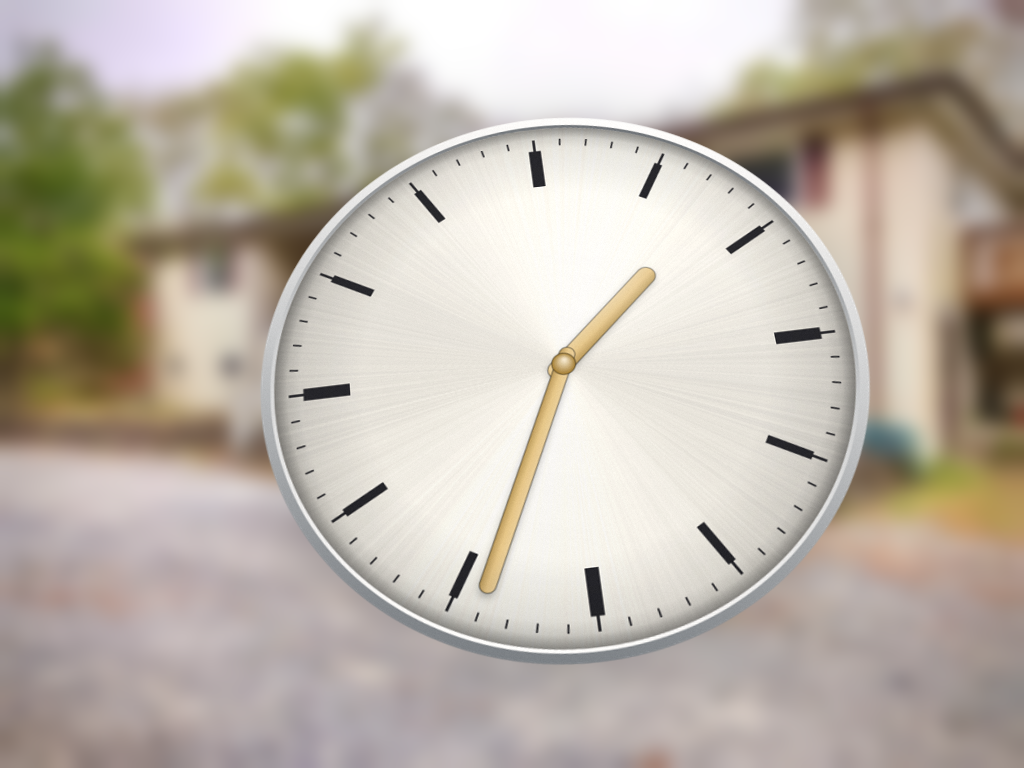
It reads 1 h 34 min
